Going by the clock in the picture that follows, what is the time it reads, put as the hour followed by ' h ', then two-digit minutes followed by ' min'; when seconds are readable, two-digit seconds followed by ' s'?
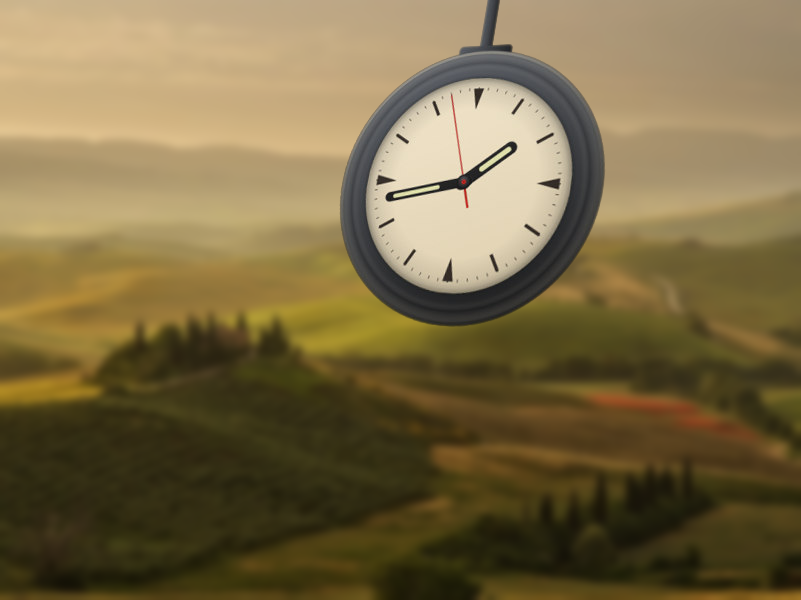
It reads 1 h 42 min 57 s
